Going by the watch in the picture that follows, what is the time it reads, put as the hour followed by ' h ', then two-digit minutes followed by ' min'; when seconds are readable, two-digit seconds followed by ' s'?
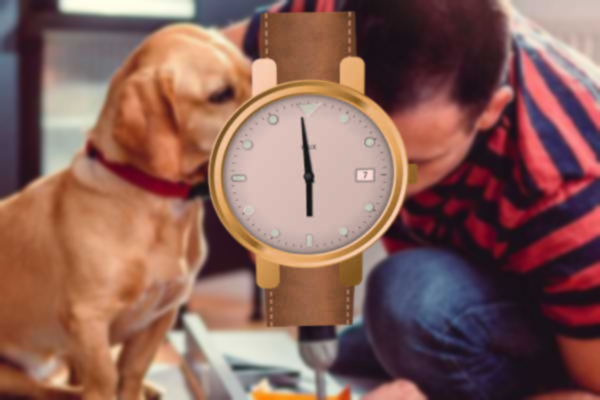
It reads 5 h 59 min
